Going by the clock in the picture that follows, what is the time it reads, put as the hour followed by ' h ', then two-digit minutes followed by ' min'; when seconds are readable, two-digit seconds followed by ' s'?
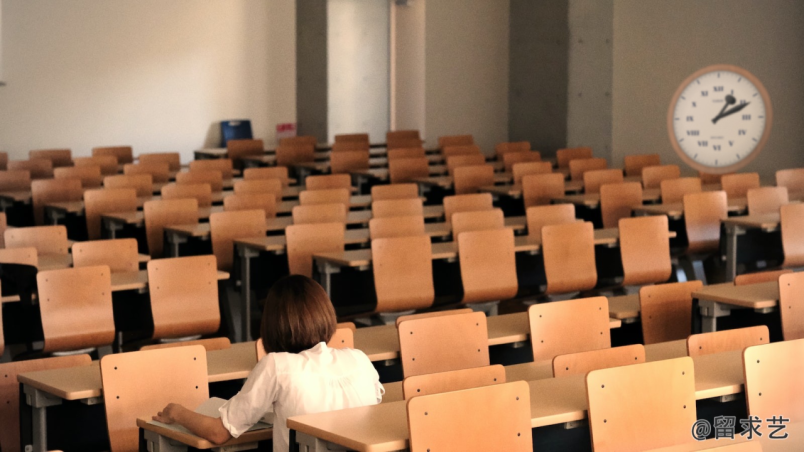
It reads 1 h 11 min
